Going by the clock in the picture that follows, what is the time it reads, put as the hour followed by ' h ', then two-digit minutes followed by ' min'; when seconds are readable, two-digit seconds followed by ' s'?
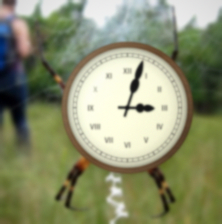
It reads 3 h 03 min
